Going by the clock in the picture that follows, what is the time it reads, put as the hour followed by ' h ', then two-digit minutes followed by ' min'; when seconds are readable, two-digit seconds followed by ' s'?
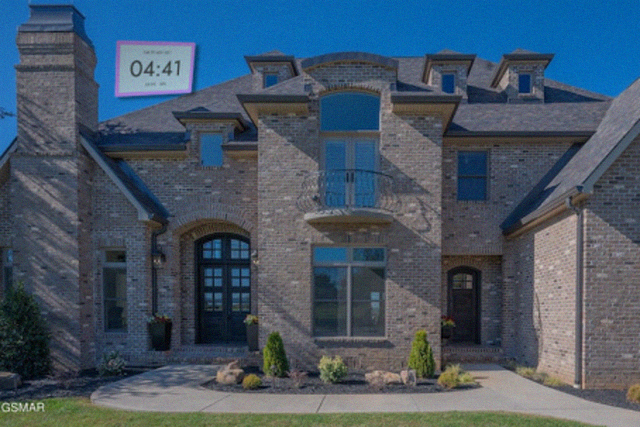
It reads 4 h 41 min
